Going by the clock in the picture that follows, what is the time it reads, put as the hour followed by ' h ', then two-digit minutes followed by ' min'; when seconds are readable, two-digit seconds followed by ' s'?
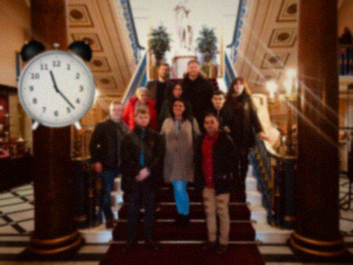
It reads 11 h 23 min
